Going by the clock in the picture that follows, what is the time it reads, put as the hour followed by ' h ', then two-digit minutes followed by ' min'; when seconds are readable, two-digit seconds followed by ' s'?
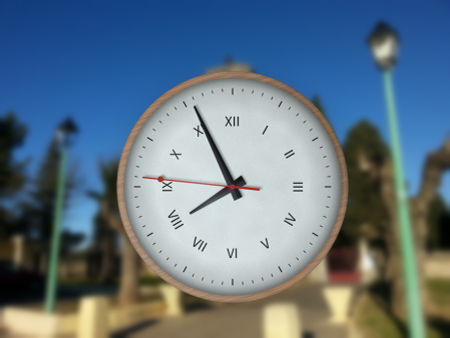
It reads 7 h 55 min 46 s
